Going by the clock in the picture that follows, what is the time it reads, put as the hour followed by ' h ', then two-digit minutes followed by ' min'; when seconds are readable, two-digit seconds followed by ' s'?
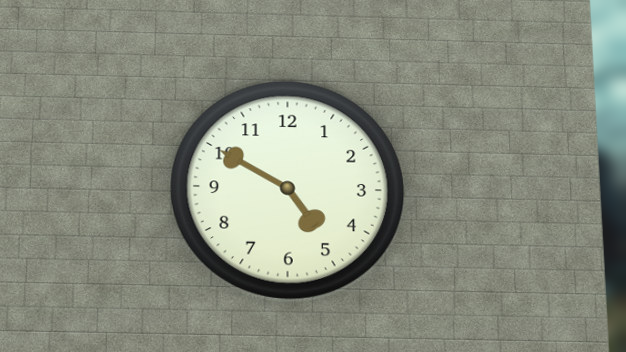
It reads 4 h 50 min
